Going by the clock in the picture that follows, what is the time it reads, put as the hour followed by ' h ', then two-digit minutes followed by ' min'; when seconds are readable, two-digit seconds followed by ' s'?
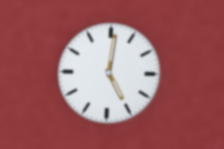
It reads 5 h 01 min
